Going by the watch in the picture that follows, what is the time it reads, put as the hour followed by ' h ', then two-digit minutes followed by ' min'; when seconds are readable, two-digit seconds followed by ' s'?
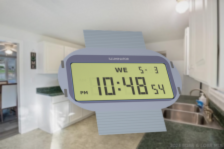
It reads 10 h 48 min 54 s
